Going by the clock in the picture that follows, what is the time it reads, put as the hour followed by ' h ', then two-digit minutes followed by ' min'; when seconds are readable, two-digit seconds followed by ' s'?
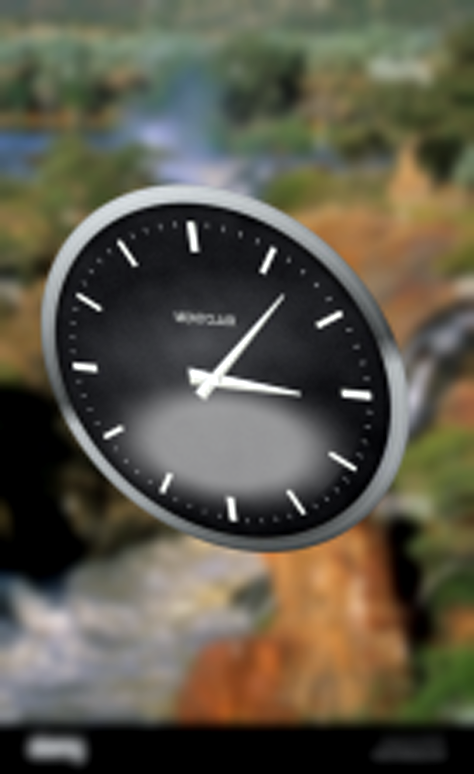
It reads 3 h 07 min
